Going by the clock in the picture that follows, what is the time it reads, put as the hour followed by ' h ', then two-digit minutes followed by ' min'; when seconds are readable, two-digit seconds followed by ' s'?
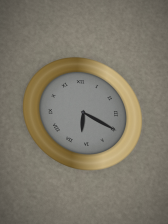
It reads 6 h 20 min
